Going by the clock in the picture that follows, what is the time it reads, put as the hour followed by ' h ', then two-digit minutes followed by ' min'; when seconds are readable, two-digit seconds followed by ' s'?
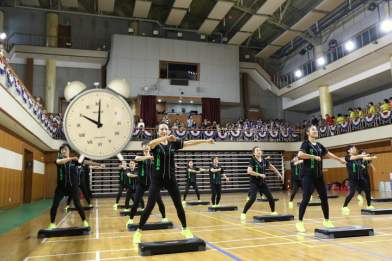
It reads 10 h 01 min
